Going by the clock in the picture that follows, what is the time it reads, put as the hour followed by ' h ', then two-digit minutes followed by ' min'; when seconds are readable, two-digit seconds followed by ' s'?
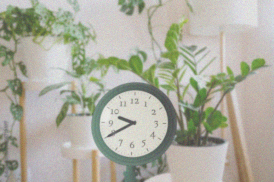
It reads 9 h 40 min
